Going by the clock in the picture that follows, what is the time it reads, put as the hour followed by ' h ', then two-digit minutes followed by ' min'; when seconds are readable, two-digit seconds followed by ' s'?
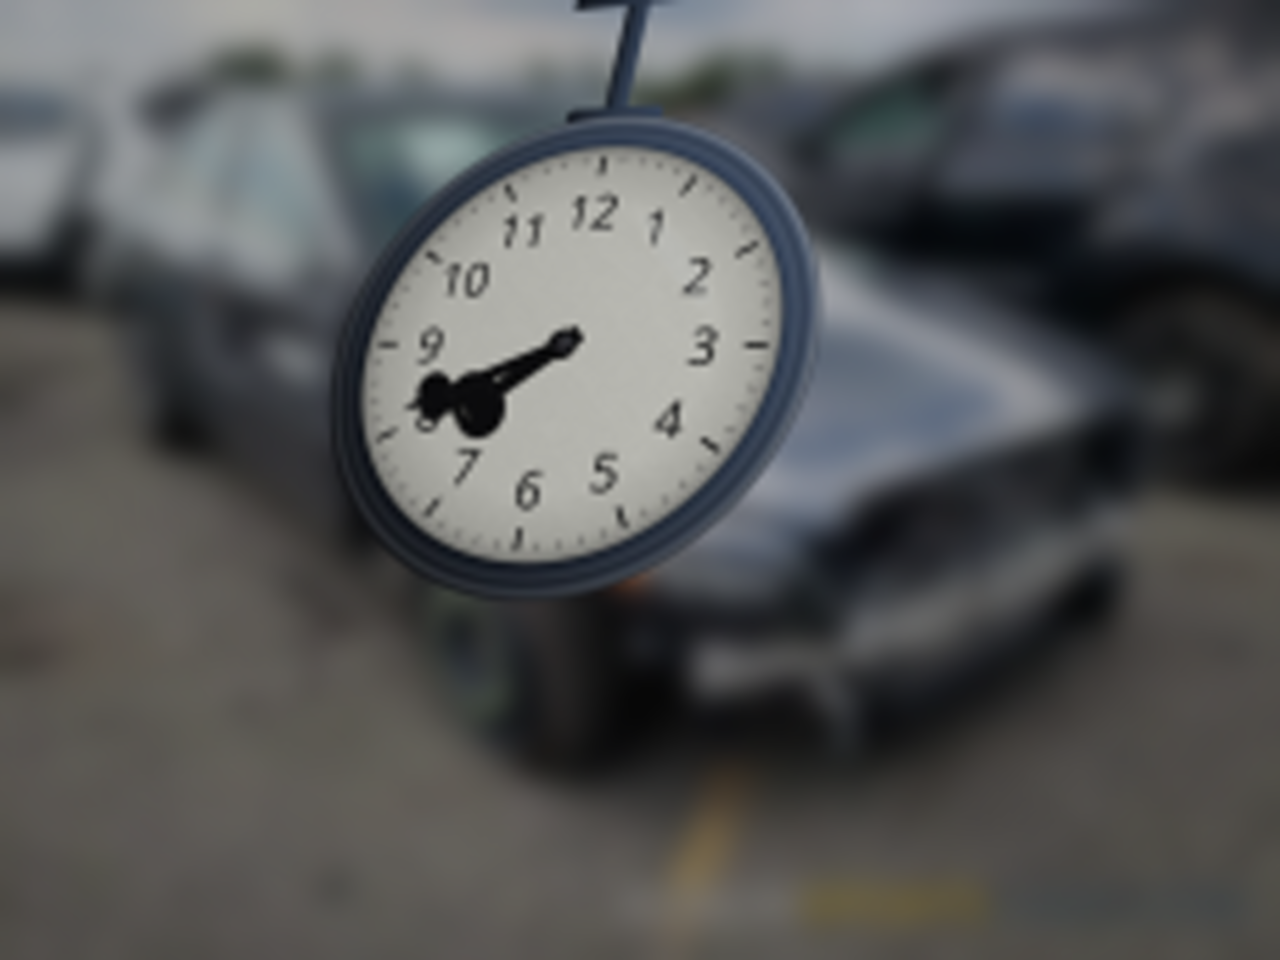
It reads 7 h 41 min
